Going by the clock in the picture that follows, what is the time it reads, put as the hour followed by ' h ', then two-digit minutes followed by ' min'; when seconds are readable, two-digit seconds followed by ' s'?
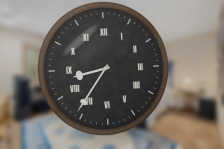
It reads 8 h 36 min
